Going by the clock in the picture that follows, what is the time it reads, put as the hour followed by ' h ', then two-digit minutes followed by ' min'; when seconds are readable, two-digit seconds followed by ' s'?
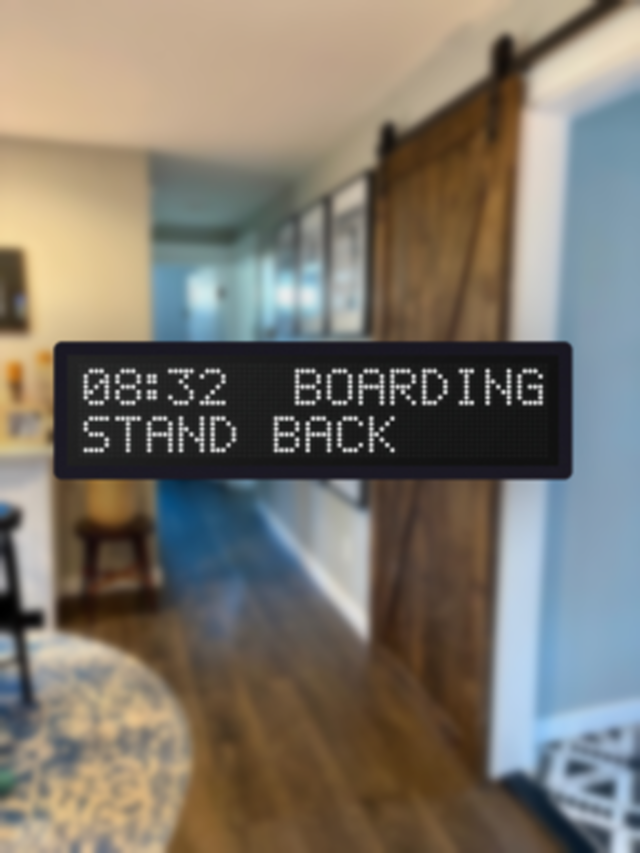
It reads 8 h 32 min
